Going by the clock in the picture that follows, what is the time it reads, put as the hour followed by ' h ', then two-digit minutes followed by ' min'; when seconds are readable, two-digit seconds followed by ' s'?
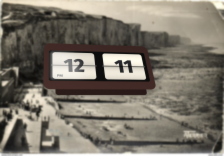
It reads 12 h 11 min
